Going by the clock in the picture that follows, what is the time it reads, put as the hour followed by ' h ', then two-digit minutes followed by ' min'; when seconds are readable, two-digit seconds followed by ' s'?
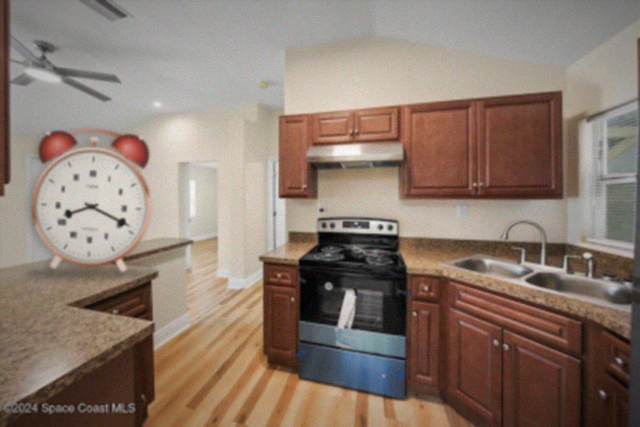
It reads 8 h 19 min
